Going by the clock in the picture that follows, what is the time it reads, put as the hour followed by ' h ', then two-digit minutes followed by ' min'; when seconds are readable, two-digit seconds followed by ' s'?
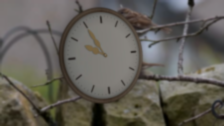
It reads 9 h 55 min
